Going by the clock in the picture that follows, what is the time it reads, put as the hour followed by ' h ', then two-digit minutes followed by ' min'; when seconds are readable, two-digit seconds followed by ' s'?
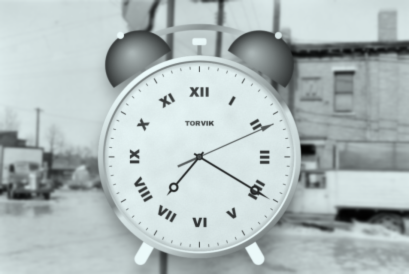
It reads 7 h 20 min 11 s
